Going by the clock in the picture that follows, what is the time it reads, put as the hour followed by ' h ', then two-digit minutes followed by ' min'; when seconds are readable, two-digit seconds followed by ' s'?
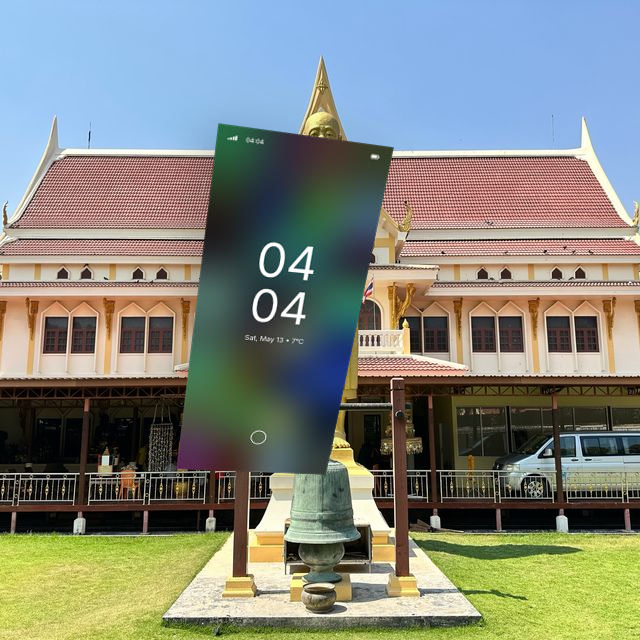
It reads 4 h 04 min
